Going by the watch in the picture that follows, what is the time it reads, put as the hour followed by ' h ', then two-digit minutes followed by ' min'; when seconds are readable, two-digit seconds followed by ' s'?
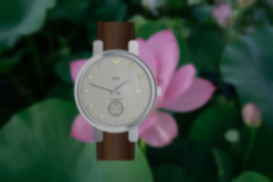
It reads 1 h 48 min
